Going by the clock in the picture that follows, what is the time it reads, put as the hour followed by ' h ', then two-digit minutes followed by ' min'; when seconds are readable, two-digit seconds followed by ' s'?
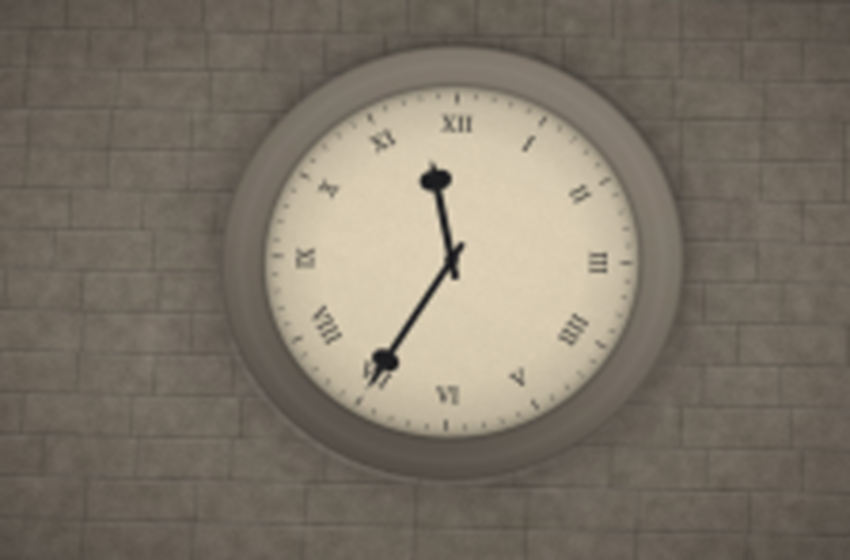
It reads 11 h 35 min
